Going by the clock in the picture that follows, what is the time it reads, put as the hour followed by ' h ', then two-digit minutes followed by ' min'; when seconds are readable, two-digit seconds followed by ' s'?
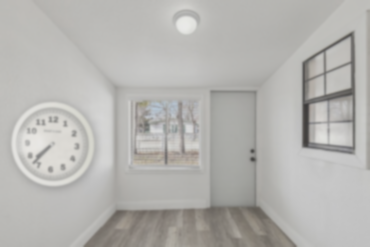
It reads 7 h 37 min
